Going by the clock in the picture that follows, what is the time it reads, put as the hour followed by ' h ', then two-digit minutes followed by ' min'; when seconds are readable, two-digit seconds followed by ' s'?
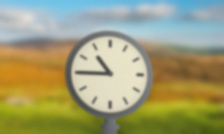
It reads 10 h 45 min
